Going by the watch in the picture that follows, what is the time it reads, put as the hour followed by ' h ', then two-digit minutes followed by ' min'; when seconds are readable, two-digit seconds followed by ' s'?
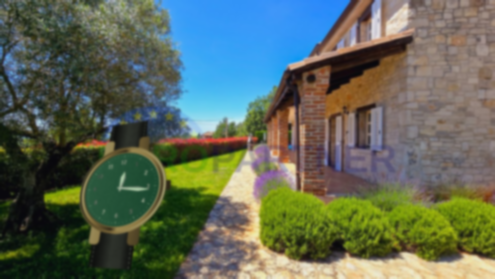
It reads 12 h 16 min
